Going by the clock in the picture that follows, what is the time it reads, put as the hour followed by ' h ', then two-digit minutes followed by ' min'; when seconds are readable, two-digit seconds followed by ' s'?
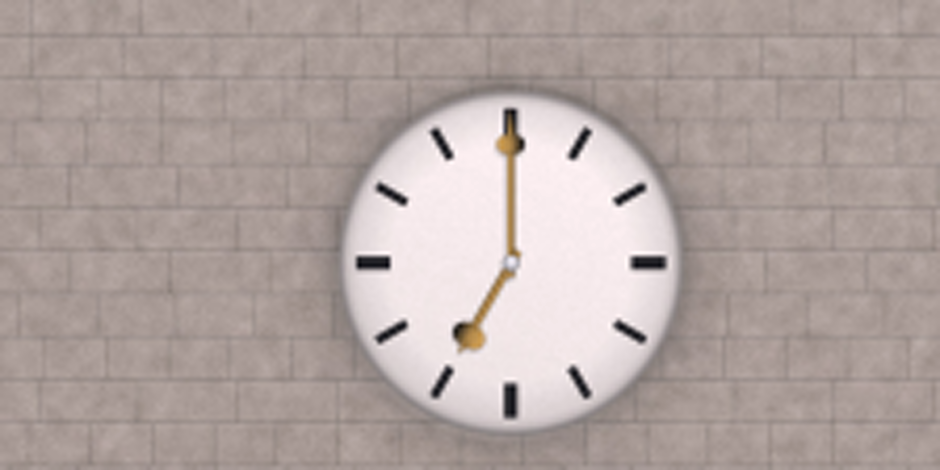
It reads 7 h 00 min
